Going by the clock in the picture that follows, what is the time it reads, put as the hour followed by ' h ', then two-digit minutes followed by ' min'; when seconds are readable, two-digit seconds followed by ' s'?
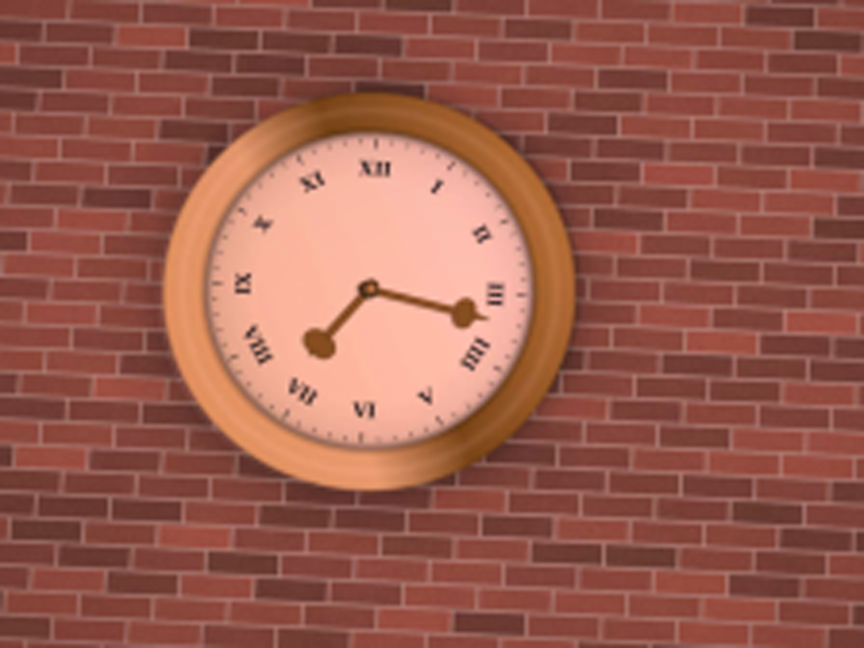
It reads 7 h 17 min
